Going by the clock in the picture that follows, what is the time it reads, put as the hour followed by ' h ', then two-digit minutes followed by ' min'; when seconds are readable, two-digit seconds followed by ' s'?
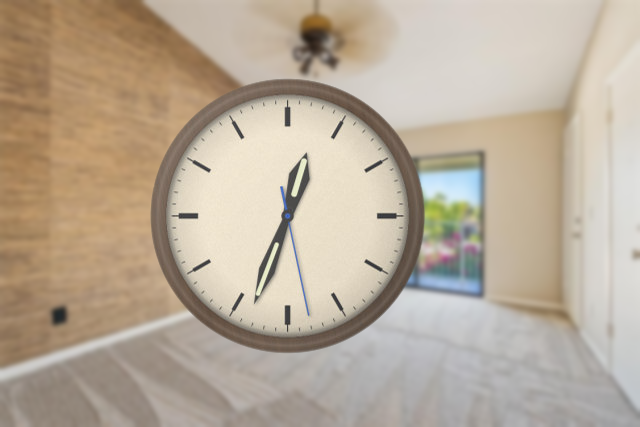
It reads 12 h 33 min 28 s
